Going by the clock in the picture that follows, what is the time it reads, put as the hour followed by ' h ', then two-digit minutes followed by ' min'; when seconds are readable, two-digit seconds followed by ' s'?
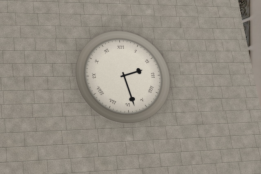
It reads 2 h 28 min
